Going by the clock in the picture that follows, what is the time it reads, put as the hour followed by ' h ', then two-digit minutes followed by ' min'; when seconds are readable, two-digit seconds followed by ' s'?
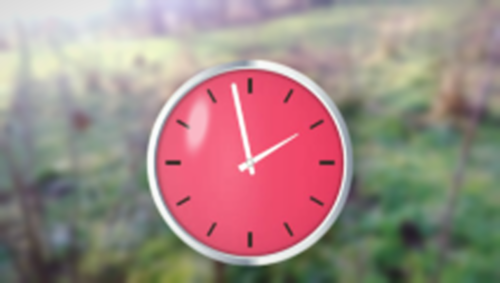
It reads 1 h 58 min
